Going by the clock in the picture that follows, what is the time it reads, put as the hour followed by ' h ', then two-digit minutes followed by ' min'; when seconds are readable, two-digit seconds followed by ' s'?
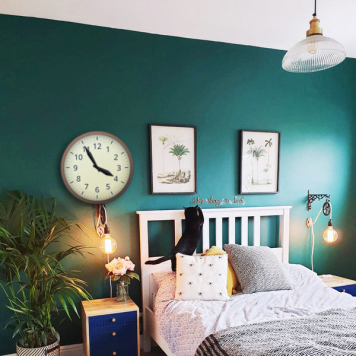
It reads 3 h 55 min
